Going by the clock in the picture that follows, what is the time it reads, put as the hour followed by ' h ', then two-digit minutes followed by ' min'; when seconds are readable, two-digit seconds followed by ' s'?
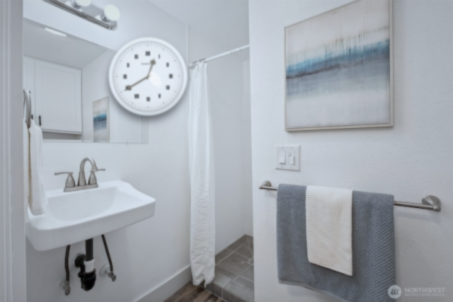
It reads 12 h 40 min
